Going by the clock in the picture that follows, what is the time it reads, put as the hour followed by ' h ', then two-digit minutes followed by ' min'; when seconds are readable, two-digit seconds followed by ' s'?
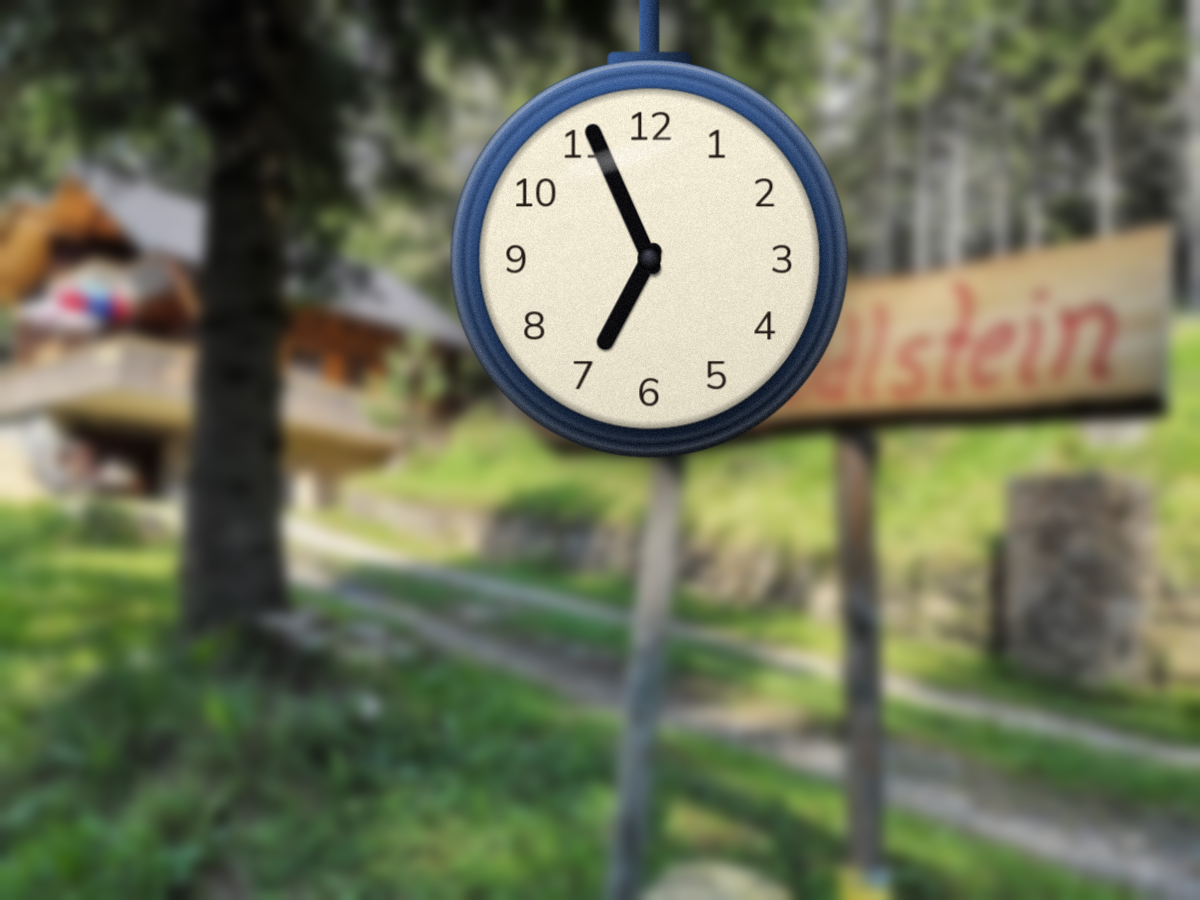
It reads 6 h 56 min
